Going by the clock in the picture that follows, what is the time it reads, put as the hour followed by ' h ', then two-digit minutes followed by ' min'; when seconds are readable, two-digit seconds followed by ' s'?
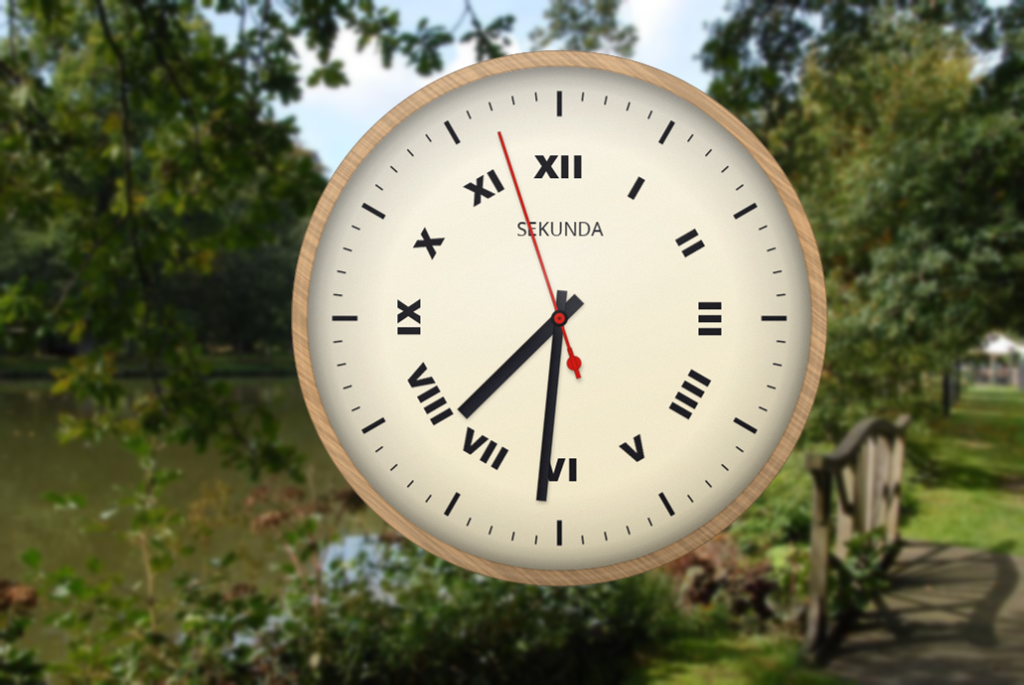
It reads 7 h 30 min 57 s
